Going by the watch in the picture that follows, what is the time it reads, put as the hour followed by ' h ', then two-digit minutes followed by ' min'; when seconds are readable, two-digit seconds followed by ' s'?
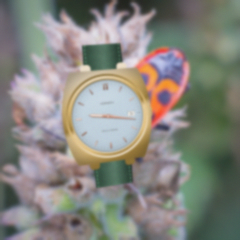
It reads 9 h 17 min
